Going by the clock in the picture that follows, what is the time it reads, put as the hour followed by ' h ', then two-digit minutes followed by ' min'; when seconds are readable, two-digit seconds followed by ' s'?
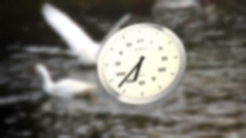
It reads 6 h 37 min
